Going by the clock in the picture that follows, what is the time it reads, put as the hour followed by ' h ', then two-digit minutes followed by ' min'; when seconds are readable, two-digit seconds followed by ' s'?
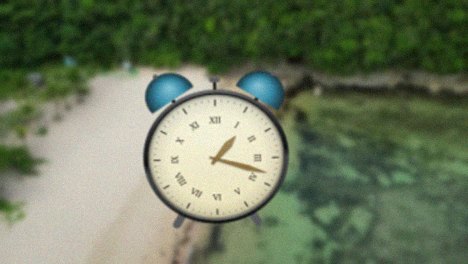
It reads 1 h 18 min
